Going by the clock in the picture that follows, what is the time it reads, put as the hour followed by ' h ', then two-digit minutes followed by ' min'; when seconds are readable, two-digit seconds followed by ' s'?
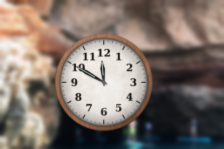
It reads 11 h 50 min
